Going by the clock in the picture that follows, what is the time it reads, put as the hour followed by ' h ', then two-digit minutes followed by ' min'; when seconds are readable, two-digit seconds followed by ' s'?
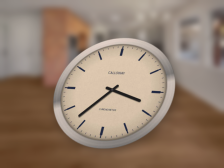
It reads 3 h 37 min
